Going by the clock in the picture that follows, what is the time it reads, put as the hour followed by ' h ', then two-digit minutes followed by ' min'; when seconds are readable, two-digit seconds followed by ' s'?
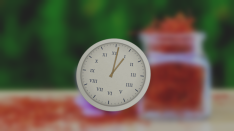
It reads 1 h 01 min
